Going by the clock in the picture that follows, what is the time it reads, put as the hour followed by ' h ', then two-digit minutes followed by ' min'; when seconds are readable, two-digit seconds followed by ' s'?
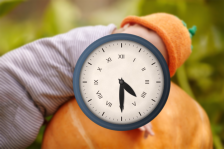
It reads 4 h 30 min
